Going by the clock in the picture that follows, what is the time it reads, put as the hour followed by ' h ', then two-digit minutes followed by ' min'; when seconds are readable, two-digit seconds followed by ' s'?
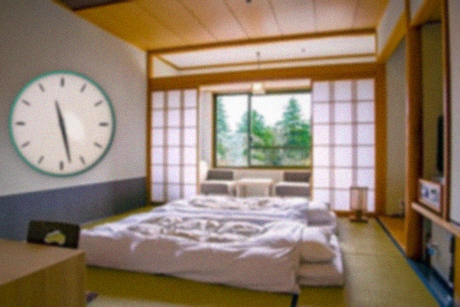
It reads 11 h 28 min
